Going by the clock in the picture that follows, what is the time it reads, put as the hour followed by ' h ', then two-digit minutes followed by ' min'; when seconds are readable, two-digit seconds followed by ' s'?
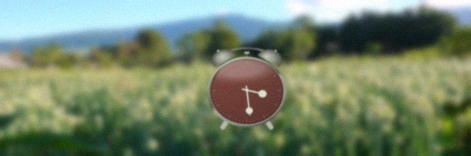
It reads 3 h 29 min
